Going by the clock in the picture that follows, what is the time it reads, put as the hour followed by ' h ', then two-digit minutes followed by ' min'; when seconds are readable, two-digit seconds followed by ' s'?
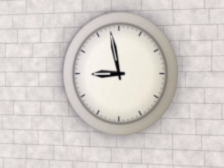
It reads 8 h 58 min
